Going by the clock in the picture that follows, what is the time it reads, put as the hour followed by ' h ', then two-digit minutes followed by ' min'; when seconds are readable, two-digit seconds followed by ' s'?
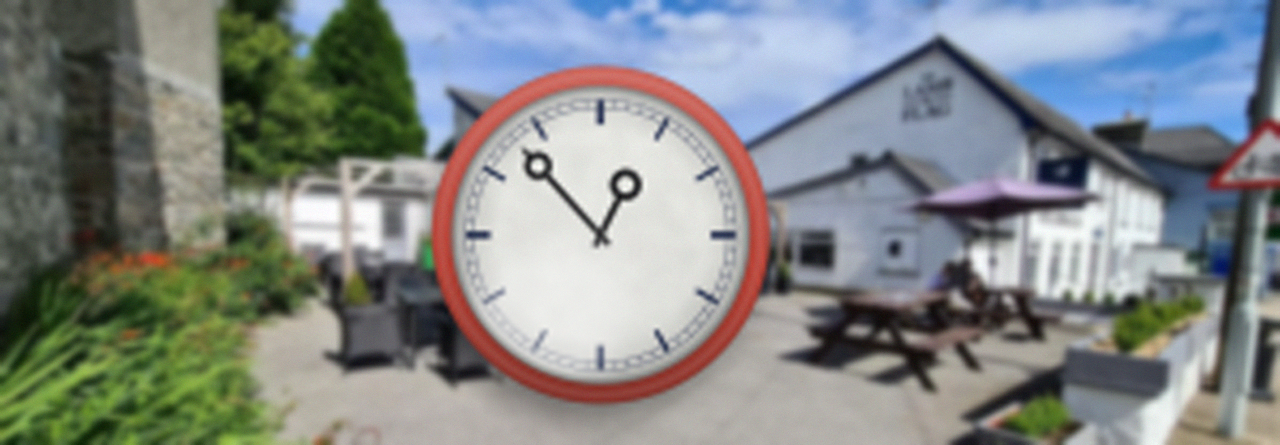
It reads 12 h 53 min
